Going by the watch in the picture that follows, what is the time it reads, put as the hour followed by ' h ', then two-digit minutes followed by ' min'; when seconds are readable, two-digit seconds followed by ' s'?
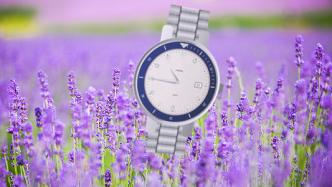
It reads 10 h 45 min
